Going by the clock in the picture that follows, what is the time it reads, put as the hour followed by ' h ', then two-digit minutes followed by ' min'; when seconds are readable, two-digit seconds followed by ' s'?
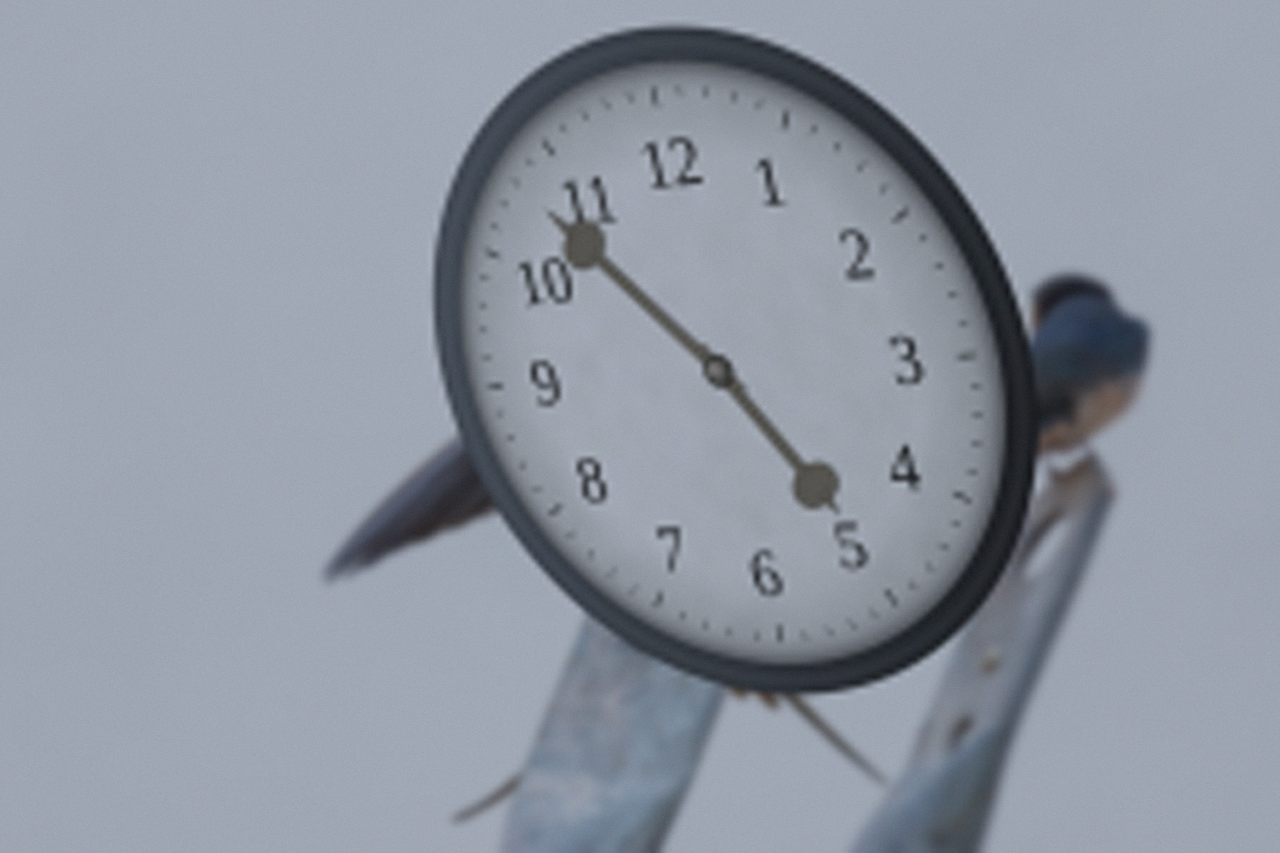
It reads 4 h 53 min
